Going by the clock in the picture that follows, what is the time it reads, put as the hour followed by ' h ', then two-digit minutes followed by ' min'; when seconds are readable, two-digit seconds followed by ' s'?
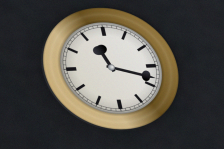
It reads 11 h 18 min
